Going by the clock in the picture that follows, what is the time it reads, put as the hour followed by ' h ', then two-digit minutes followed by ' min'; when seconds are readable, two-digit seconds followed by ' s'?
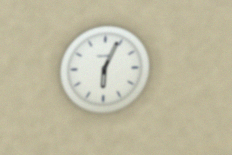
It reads 6 h 04 min
